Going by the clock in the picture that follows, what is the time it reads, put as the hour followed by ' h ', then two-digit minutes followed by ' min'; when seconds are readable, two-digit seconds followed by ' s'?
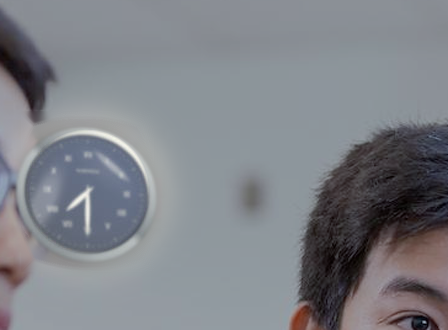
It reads 7 h 30 min
